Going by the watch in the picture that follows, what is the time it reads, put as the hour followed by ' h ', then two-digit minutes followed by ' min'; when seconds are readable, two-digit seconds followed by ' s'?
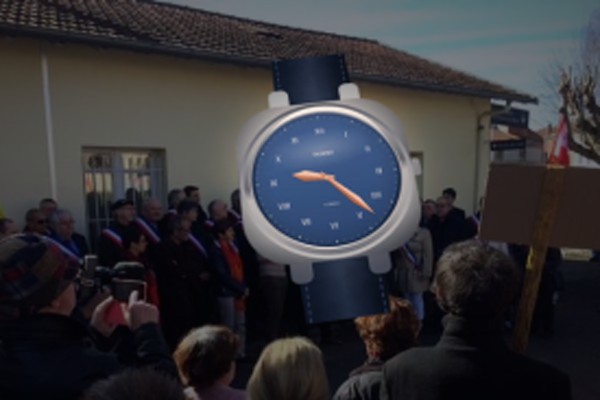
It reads 9 h 23 min
